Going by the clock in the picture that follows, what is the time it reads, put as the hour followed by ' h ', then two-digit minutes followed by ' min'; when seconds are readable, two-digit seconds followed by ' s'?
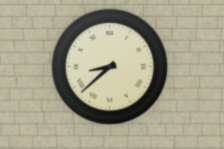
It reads 8 h 38 min
